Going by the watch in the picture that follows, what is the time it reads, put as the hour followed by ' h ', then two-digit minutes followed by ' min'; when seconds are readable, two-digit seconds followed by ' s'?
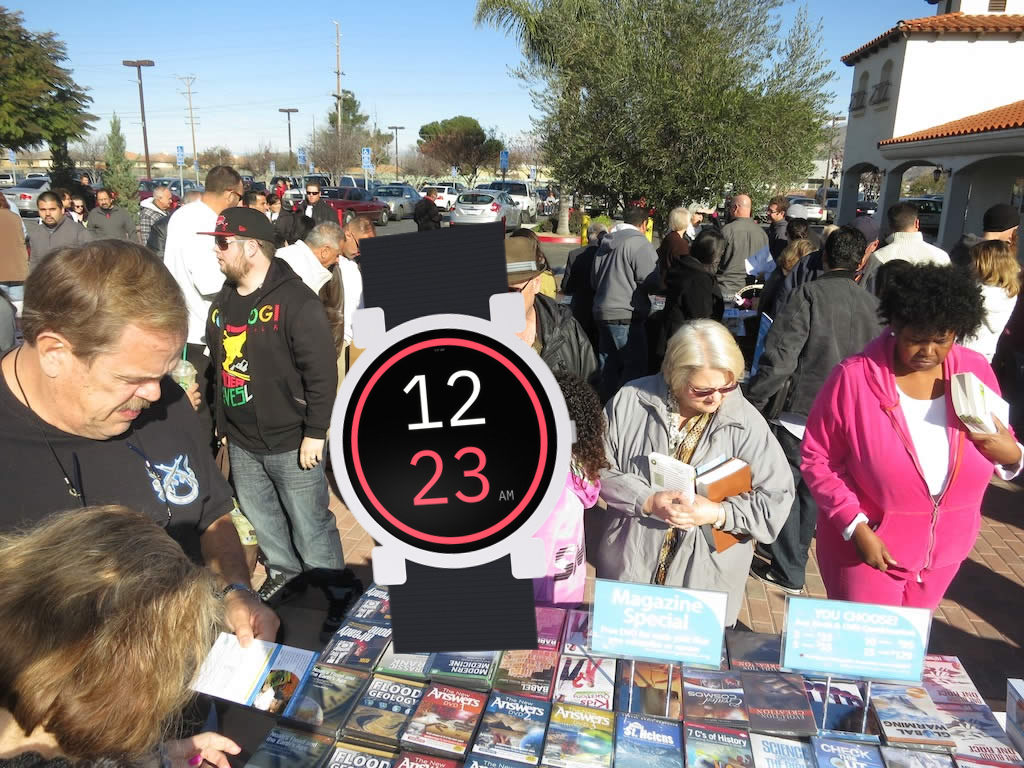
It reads 12 h 23 min
